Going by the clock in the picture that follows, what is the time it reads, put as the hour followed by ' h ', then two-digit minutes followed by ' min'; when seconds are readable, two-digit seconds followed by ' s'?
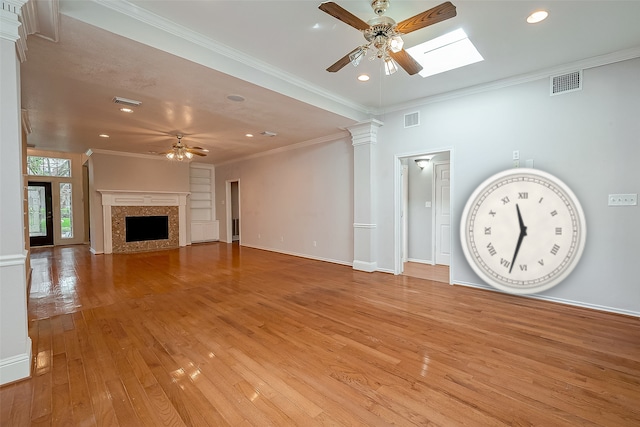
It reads 11 h 33 min
